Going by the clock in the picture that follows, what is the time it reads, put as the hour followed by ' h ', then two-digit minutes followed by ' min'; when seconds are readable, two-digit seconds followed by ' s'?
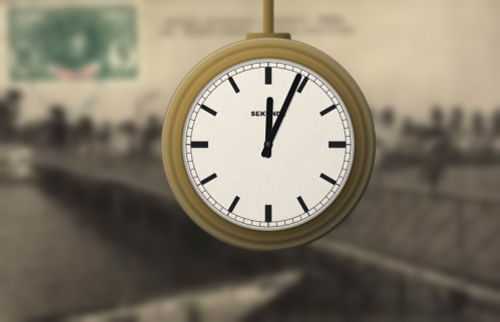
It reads 12 h 04 min
